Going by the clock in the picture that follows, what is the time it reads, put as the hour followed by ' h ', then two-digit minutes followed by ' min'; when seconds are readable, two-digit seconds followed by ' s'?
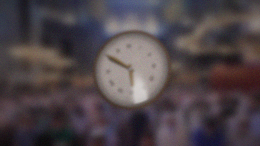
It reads 5 h 51 min
